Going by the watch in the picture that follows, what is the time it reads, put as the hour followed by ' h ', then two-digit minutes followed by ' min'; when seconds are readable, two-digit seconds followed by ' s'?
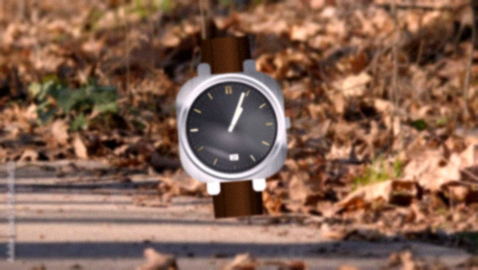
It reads 1 h 04 min
